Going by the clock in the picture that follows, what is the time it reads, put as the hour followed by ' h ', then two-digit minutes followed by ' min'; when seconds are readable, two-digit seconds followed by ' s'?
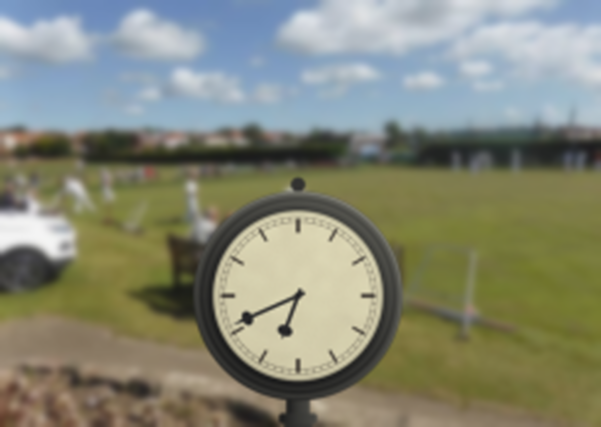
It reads 6 h 41 min
